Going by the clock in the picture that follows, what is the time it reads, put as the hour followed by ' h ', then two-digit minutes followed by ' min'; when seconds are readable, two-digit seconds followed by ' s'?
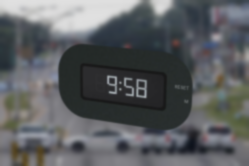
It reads 9 h 58 min
